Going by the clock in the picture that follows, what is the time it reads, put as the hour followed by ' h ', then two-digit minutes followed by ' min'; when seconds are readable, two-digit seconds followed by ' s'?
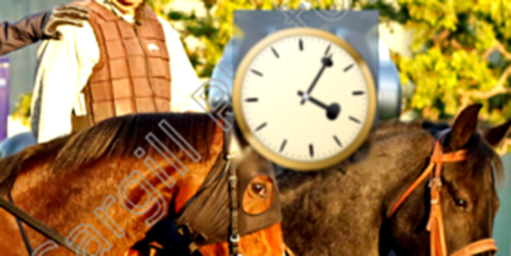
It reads 4 h 06 min
